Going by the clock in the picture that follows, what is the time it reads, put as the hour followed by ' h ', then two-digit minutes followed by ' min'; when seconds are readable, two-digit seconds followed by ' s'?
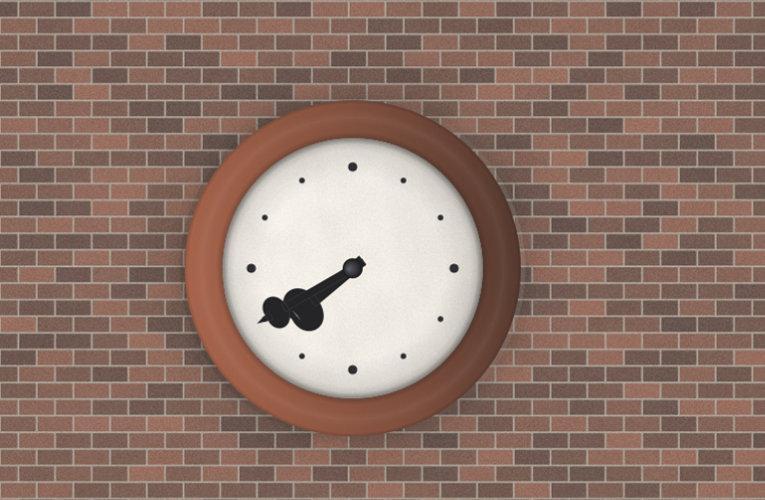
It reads 7 h 40 min
